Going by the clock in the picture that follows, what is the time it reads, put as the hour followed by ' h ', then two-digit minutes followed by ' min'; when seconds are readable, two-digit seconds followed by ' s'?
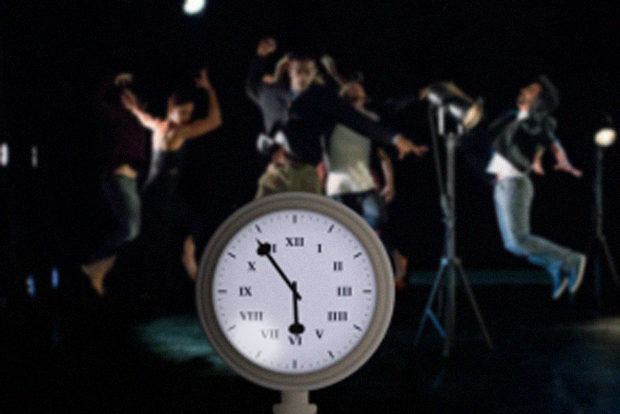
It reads 5 h 54 min
